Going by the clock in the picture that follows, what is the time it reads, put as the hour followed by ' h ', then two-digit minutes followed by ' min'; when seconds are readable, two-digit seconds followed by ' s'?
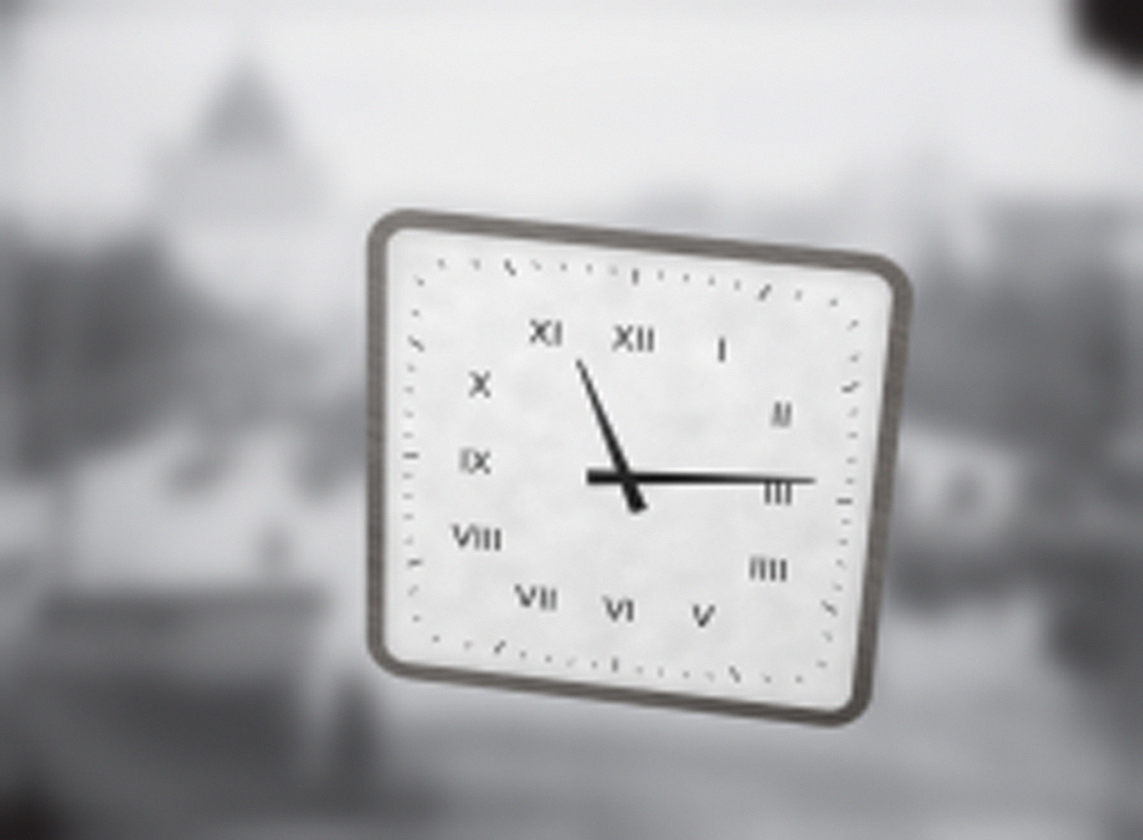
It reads 11 h 14 min
